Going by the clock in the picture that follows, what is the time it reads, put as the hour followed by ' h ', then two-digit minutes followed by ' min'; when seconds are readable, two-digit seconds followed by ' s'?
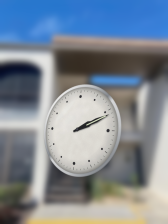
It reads 2 h 11 min
